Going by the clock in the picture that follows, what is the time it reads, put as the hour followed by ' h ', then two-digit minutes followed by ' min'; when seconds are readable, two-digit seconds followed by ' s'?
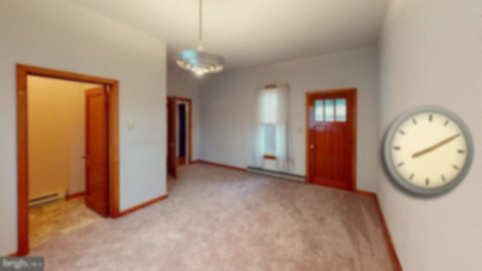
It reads 8 h 10 min
